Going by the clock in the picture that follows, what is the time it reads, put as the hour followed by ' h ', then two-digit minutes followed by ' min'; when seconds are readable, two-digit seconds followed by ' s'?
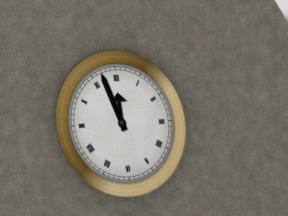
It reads 11 h 57 min
